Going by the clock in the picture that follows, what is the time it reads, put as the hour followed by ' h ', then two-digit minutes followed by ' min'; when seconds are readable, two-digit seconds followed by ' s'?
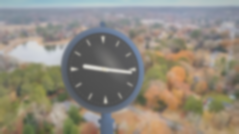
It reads 9 h 16 min
